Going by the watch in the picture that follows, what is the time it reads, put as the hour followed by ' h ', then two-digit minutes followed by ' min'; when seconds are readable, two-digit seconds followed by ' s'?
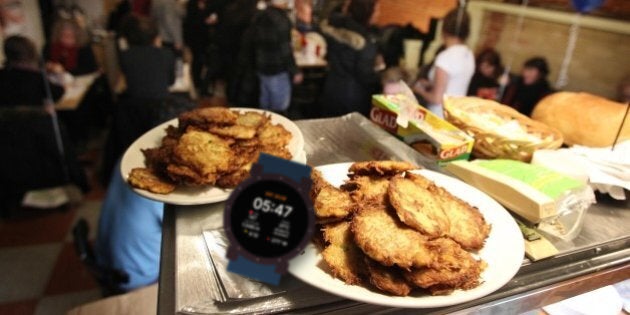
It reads 5 h 47 min
